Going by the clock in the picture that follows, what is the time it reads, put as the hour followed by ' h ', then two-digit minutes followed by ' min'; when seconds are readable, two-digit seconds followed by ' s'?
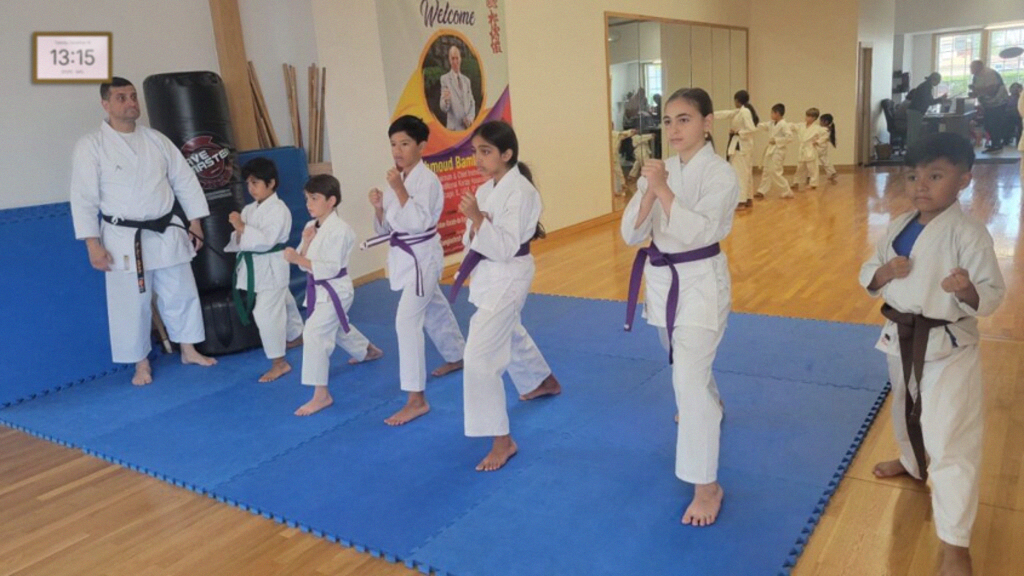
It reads 13 h 15 min
